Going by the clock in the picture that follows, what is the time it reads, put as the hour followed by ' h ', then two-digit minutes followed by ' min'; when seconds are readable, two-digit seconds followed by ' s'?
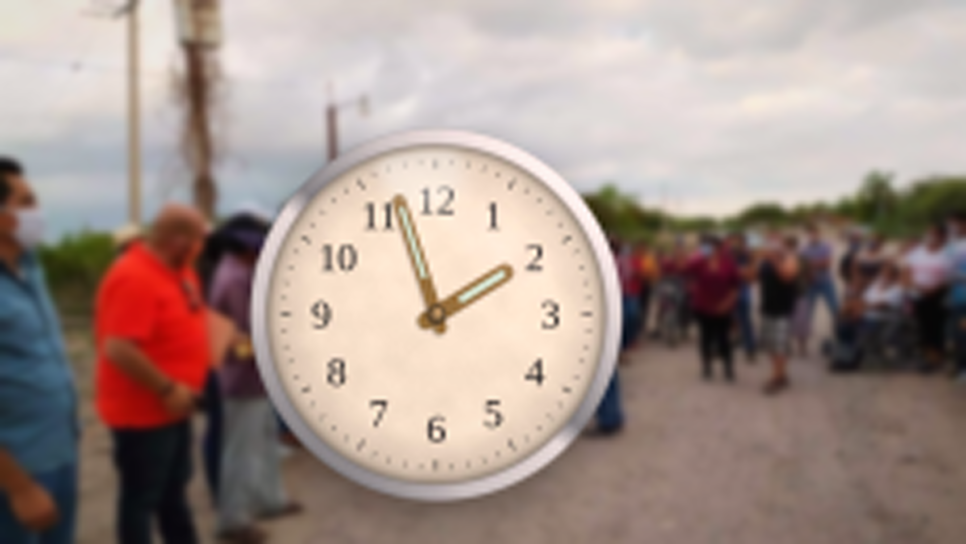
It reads 1 h 57 min
